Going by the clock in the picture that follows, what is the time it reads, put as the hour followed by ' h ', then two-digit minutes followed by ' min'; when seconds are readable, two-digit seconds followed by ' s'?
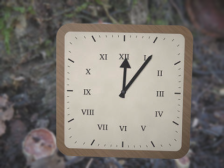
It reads 12 h 06 min
